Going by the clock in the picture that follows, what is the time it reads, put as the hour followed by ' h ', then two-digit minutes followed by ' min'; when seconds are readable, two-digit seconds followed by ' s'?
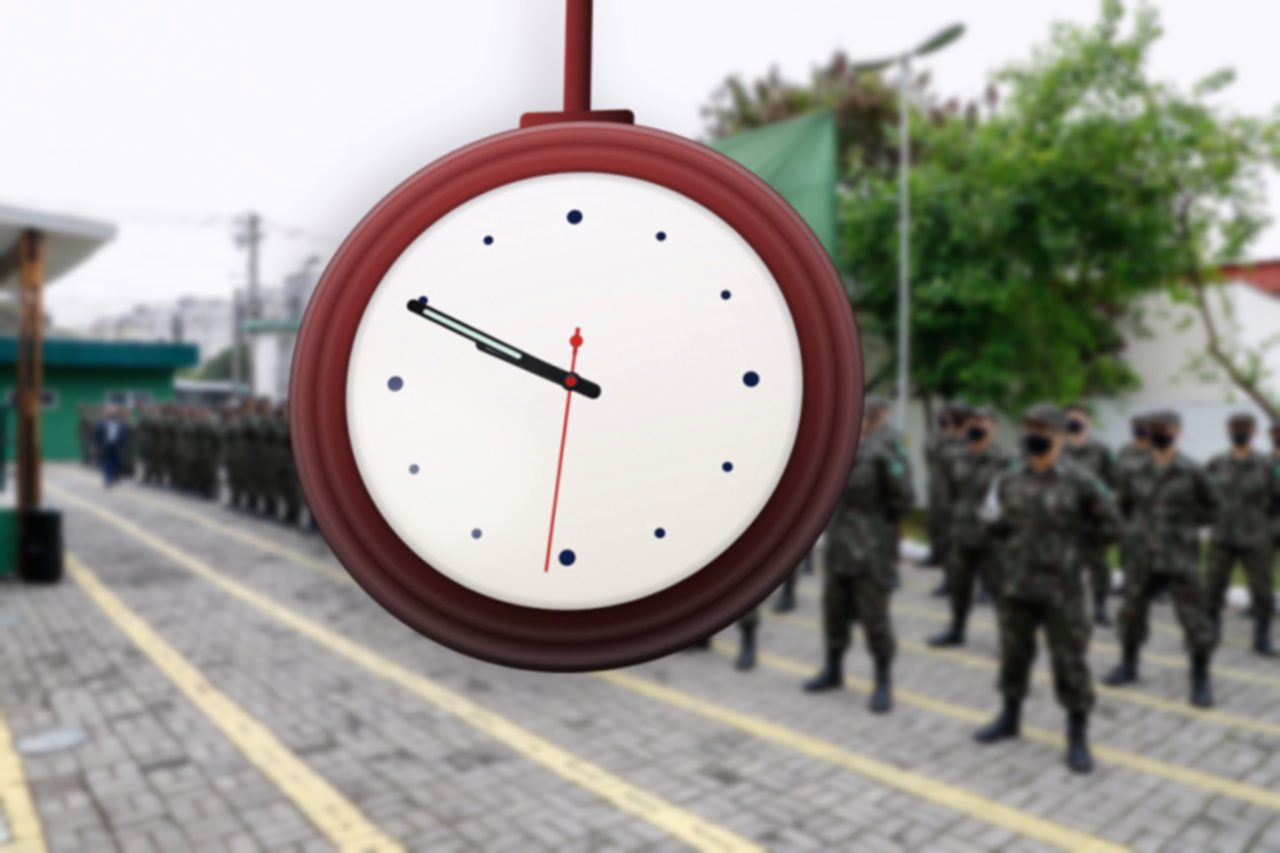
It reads 9 h 49 min 31 s
